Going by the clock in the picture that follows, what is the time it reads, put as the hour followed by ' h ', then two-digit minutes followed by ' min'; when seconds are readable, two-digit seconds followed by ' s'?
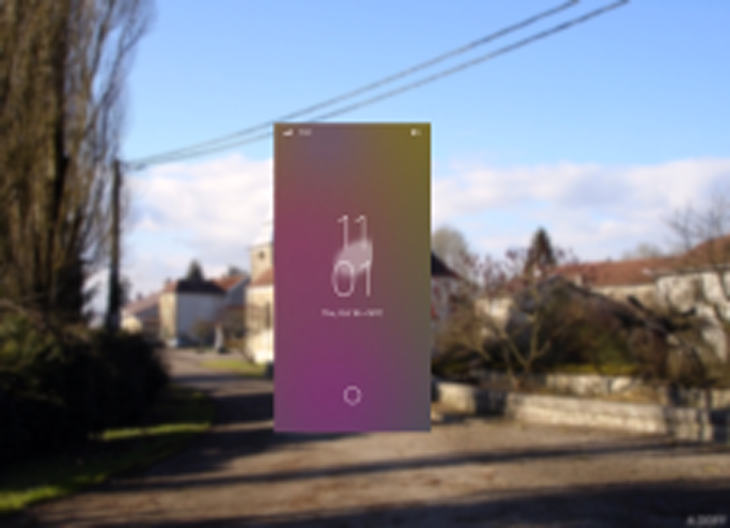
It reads 11 h 01 min
